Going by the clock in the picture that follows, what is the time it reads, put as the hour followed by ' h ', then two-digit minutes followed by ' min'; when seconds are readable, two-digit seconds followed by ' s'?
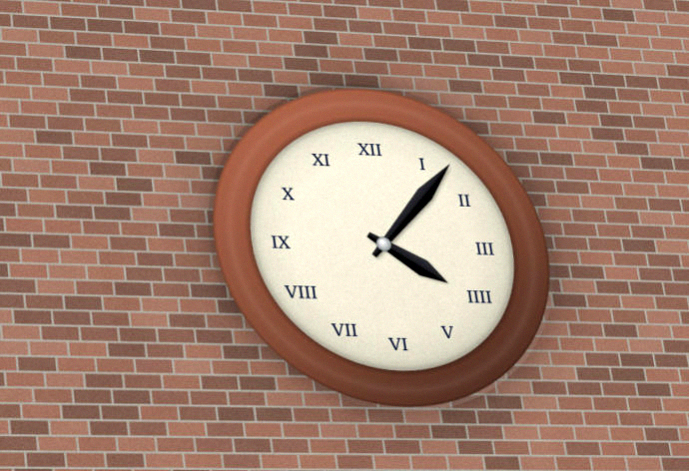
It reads 4 h 07 min
